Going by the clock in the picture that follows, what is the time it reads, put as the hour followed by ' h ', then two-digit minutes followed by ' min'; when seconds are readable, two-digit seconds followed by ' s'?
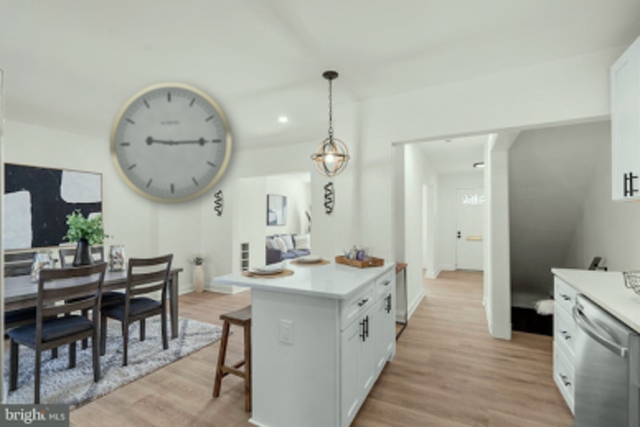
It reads 9 h 15 min
